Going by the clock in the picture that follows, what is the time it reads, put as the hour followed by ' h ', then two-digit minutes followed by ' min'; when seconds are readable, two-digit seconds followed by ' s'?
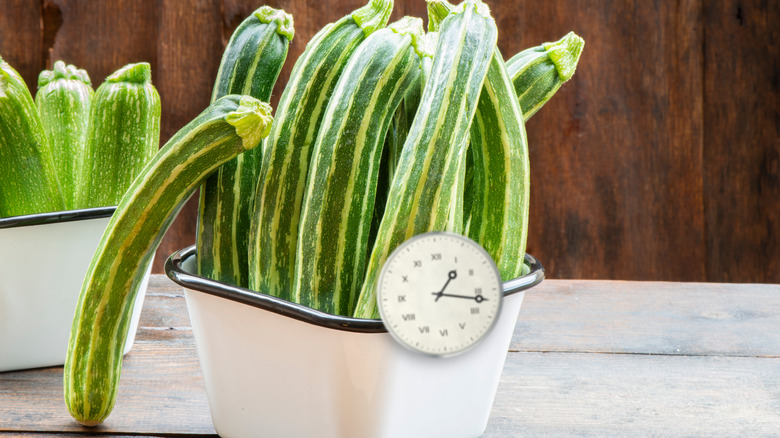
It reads 1 h 17 min
